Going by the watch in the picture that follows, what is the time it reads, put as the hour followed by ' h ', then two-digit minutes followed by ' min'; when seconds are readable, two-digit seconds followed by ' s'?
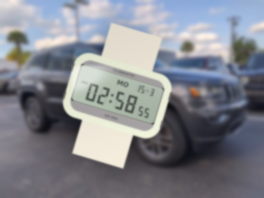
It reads 2 h 58 min
